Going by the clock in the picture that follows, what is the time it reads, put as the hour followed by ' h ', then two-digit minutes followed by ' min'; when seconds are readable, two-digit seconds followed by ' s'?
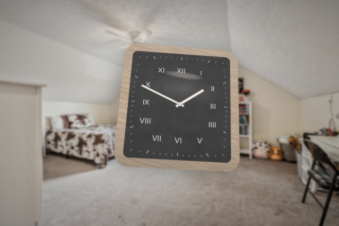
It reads 1 h 49 min
